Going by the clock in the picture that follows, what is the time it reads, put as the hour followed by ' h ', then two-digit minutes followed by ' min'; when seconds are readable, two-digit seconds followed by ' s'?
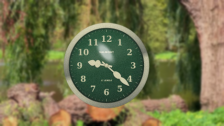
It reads 9 h 22 min
